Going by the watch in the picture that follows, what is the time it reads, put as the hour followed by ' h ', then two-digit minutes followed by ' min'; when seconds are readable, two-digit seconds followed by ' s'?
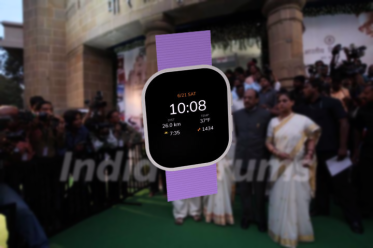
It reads 10 h 08 min
